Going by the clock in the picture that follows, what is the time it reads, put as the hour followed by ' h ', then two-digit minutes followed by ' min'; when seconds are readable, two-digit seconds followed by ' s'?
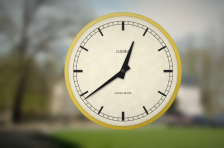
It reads 12 h 39 min
